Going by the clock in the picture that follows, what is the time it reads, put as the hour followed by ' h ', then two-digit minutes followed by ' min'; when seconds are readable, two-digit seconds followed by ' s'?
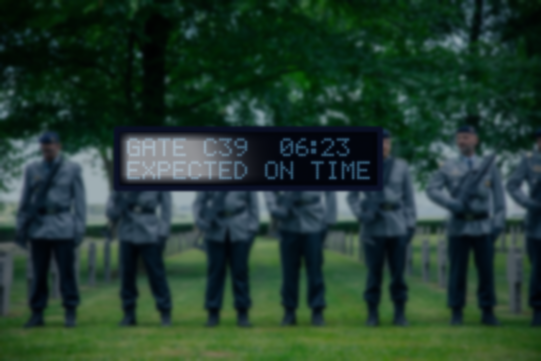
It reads 6 h 23 min
